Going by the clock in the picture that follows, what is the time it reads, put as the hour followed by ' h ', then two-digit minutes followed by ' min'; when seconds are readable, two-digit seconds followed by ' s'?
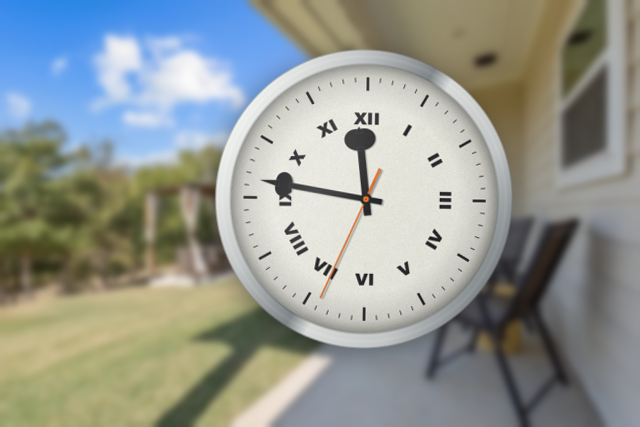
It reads 11 h 46 min 34 s
